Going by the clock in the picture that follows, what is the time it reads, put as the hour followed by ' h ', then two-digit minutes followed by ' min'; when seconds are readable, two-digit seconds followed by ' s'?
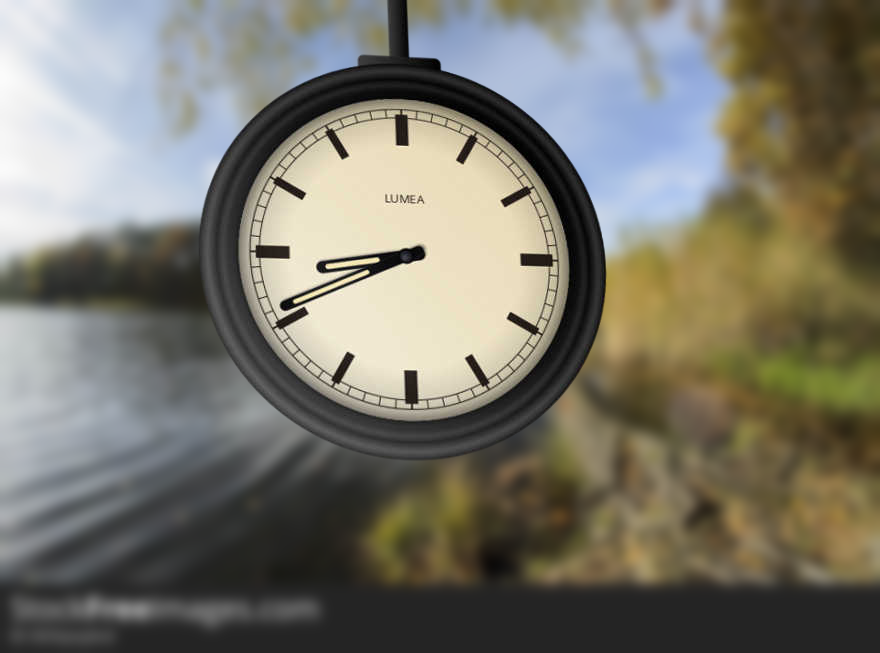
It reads 8 h 41 min
